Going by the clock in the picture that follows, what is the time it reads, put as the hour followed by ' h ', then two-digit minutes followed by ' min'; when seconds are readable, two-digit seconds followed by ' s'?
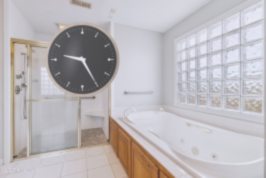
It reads 9 h 25 min
